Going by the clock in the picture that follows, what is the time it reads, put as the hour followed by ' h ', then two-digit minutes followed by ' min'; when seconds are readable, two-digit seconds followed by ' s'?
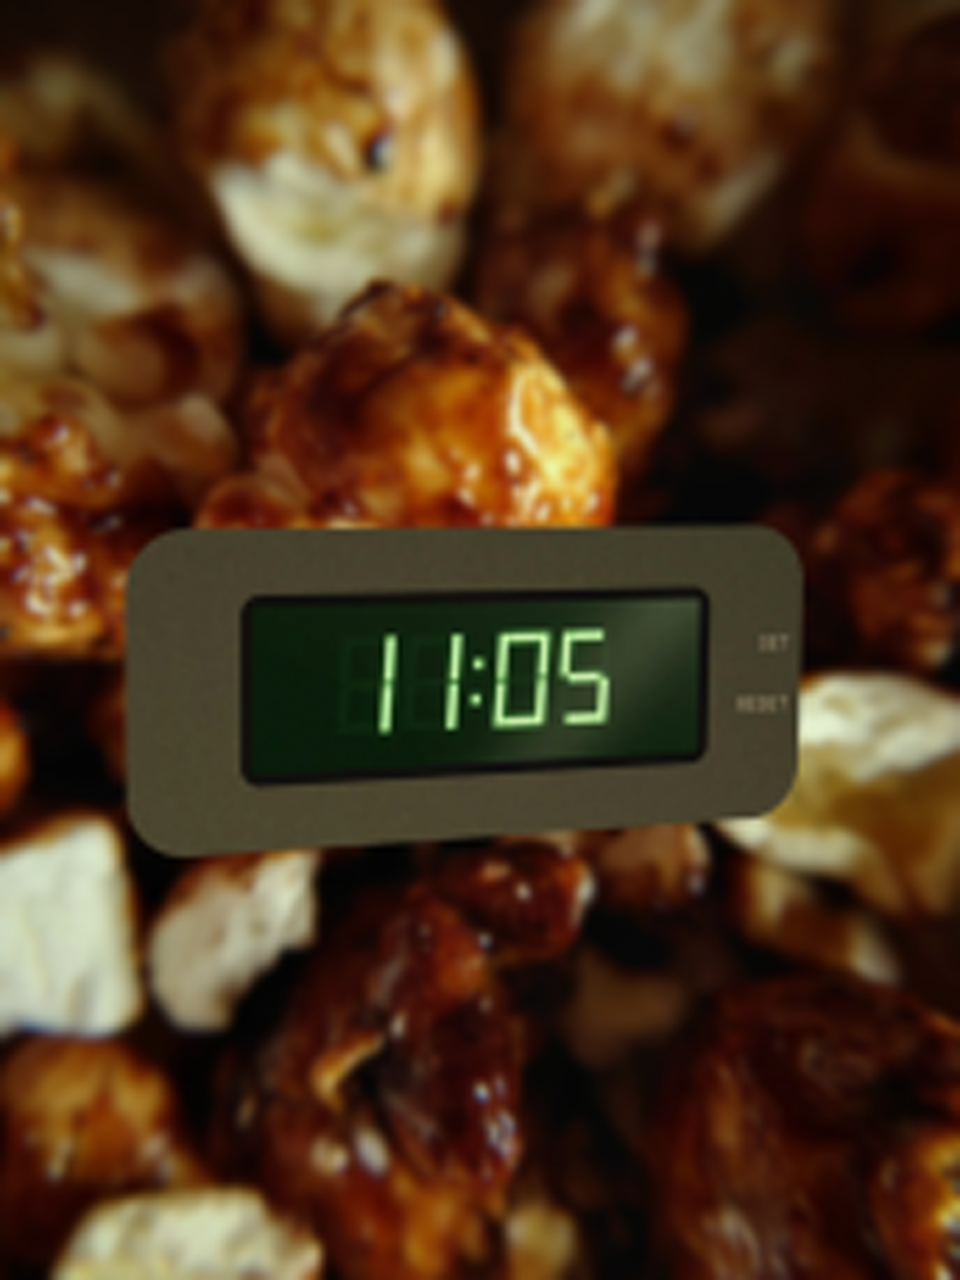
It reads 11 h 05 min
